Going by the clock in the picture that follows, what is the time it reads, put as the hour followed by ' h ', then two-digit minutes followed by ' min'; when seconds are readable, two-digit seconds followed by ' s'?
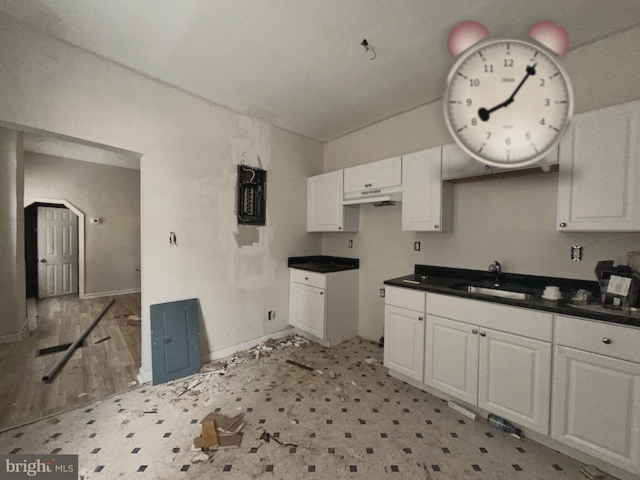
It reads 8 h 06 min
